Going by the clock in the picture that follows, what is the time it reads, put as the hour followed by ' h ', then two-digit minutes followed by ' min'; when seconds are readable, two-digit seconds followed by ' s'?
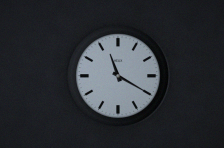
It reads 11 h 20 min
